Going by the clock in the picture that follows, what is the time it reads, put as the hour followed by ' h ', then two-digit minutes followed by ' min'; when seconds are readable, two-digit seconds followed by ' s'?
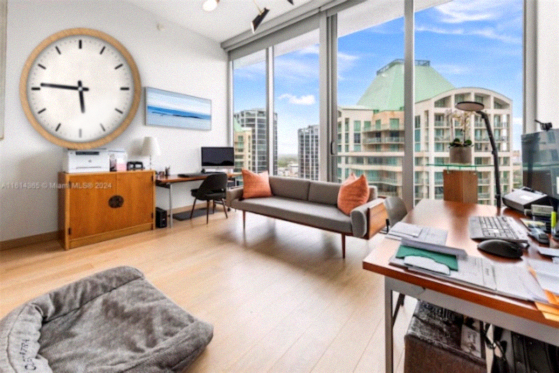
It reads 5 h 46 min
